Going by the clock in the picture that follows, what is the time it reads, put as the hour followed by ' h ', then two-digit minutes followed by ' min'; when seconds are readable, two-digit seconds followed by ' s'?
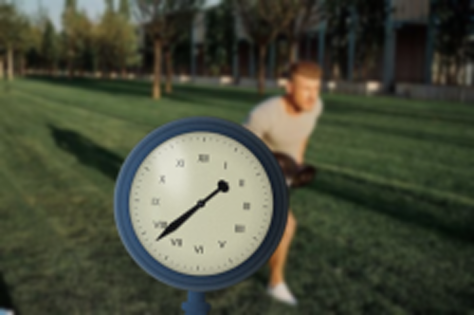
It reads 1 h 38 min
